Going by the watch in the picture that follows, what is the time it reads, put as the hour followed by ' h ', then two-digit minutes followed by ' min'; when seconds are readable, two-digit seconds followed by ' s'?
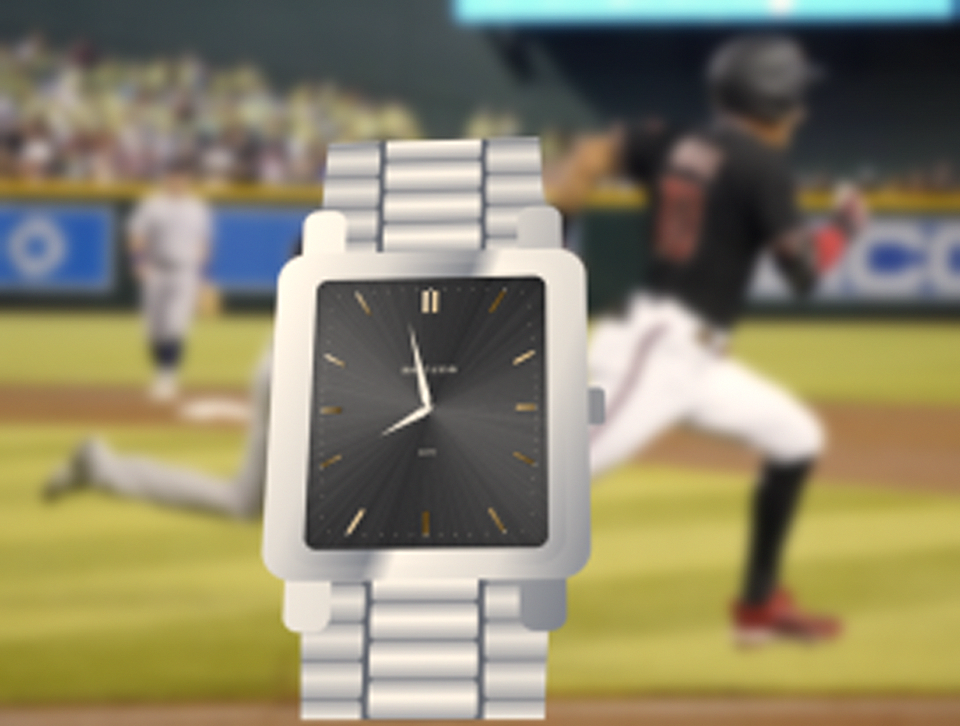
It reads 7 h 58 min
